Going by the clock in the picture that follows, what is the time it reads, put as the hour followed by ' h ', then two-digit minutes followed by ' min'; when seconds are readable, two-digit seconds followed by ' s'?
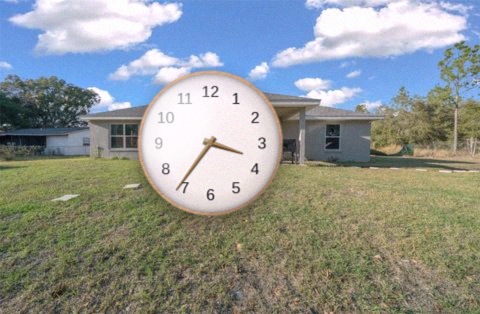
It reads 3 h 36 min
